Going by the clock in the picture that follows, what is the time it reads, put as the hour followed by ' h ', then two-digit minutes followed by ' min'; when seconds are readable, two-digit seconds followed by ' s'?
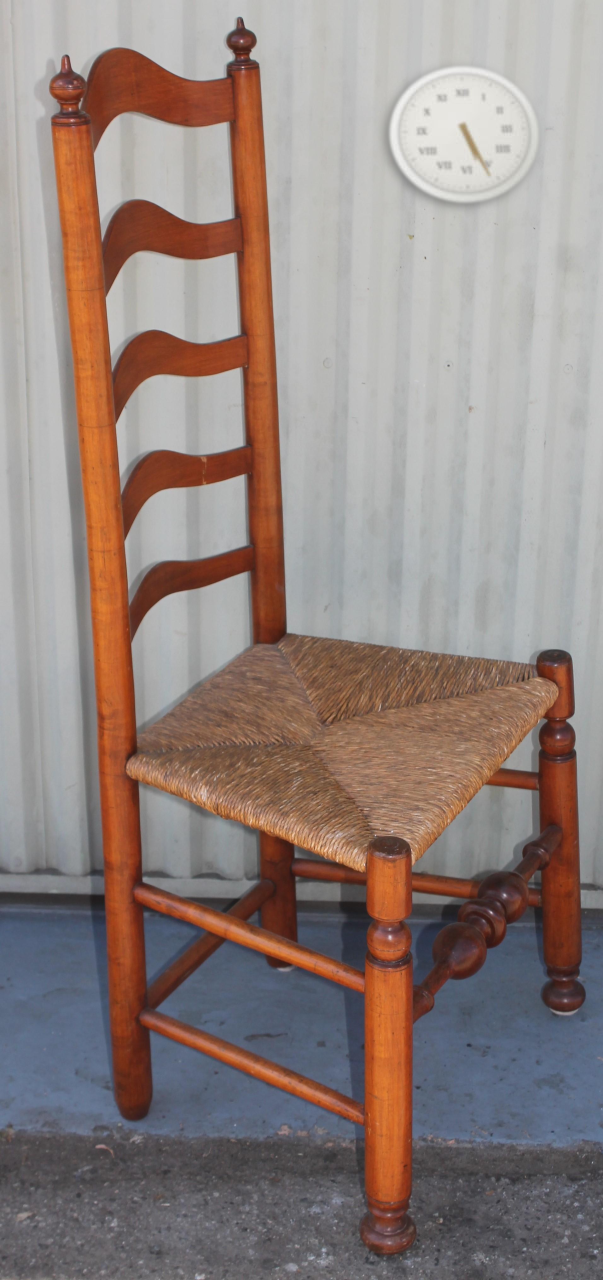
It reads 5 h 26 min
